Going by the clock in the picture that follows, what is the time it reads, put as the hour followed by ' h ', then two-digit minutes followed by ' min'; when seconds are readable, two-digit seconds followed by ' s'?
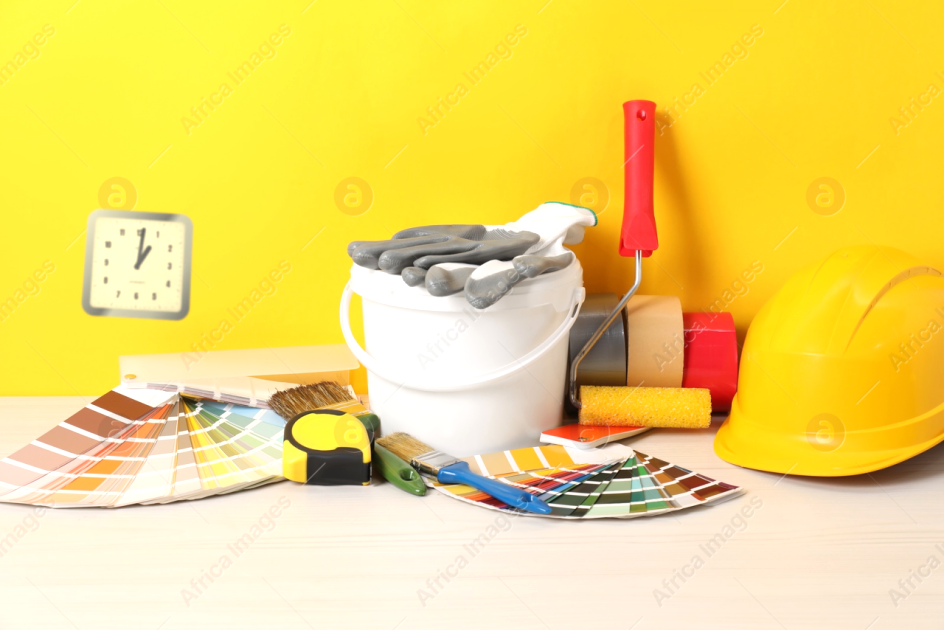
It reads 1 h 01 min
